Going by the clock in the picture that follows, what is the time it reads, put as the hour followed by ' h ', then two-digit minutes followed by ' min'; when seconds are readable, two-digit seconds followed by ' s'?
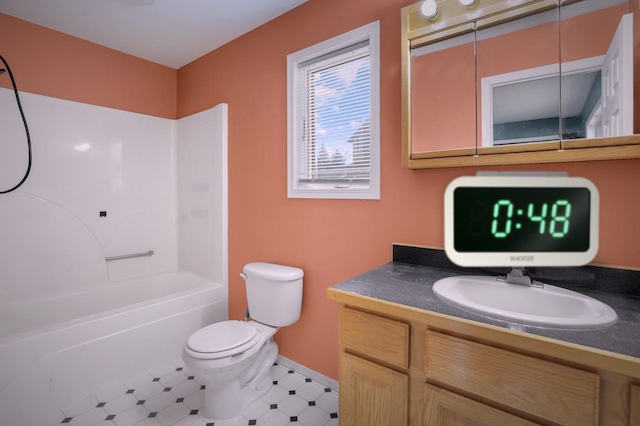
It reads 0 h 48 min
